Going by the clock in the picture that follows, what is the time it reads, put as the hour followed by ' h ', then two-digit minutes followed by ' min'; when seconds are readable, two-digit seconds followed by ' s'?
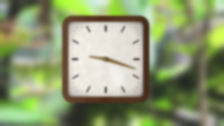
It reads 9 h 18 min
